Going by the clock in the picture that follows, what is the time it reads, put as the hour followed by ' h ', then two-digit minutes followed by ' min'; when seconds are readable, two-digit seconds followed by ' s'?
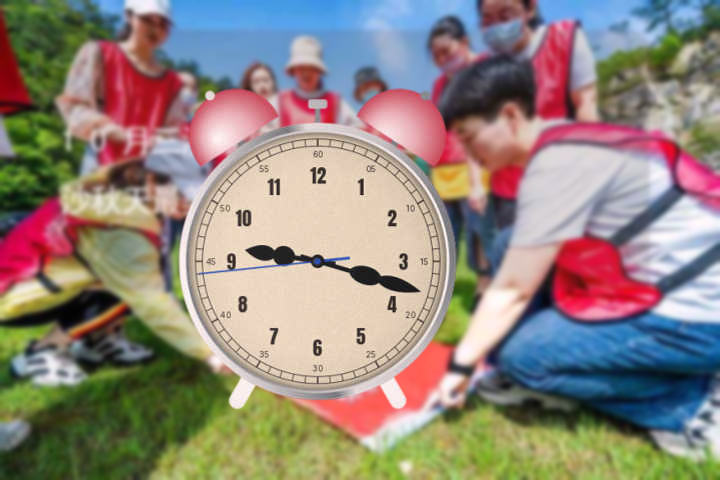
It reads 9 h 17 min 44 s
